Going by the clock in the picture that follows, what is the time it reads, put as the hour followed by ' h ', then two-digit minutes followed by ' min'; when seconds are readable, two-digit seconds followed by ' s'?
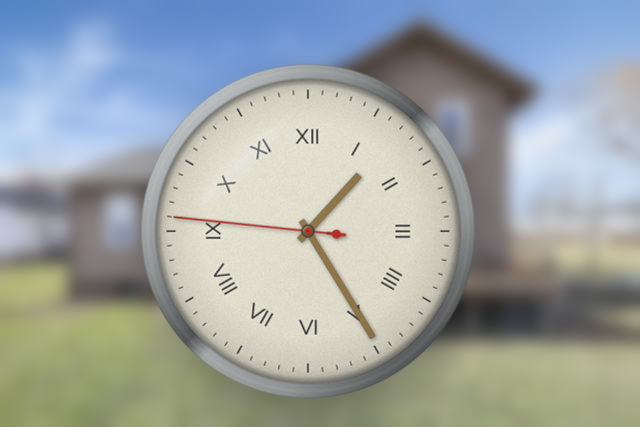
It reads 1 h 24 min 46 s
